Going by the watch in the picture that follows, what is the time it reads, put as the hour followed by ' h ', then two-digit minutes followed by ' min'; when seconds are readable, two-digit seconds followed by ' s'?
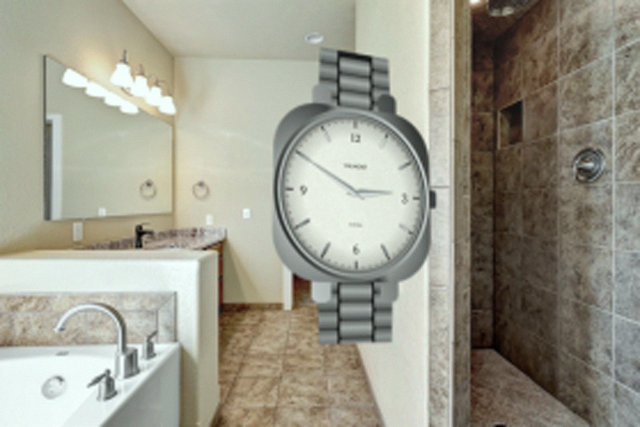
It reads 2 h 50 min
